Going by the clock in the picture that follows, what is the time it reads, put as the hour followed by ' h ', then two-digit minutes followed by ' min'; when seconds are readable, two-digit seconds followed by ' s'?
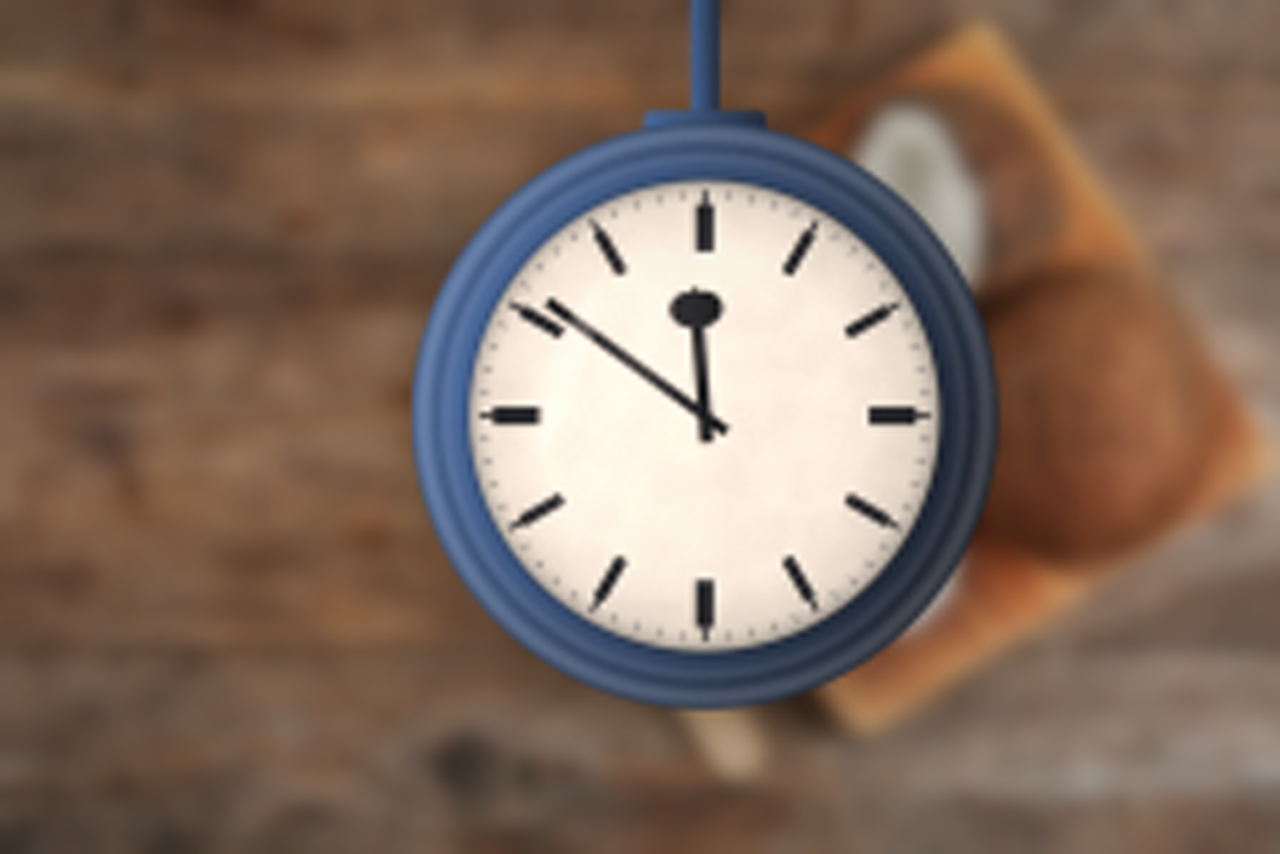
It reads 11 h 51 min
